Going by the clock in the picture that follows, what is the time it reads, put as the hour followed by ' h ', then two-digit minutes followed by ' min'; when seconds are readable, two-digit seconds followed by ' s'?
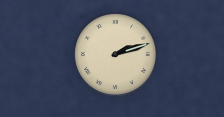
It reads 2 h 12 min
